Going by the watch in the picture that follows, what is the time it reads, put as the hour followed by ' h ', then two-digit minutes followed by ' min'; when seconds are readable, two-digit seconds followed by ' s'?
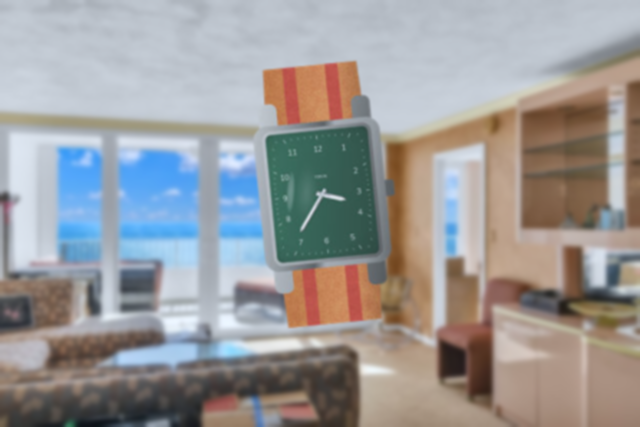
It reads 3 h 36 min
